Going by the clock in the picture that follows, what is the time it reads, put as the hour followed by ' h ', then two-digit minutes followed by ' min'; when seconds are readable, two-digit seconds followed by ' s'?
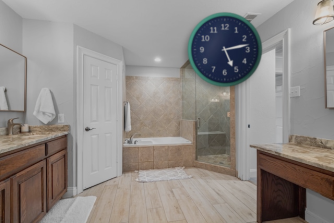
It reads 5 h 13 min
